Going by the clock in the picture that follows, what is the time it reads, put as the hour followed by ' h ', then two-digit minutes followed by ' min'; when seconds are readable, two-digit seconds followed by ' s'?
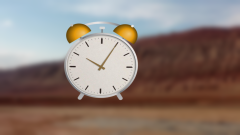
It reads 10 h 05 min
